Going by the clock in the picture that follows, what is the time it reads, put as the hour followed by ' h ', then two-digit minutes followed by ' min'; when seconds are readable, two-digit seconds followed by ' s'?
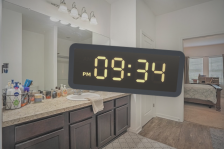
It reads 9 h 34 min
